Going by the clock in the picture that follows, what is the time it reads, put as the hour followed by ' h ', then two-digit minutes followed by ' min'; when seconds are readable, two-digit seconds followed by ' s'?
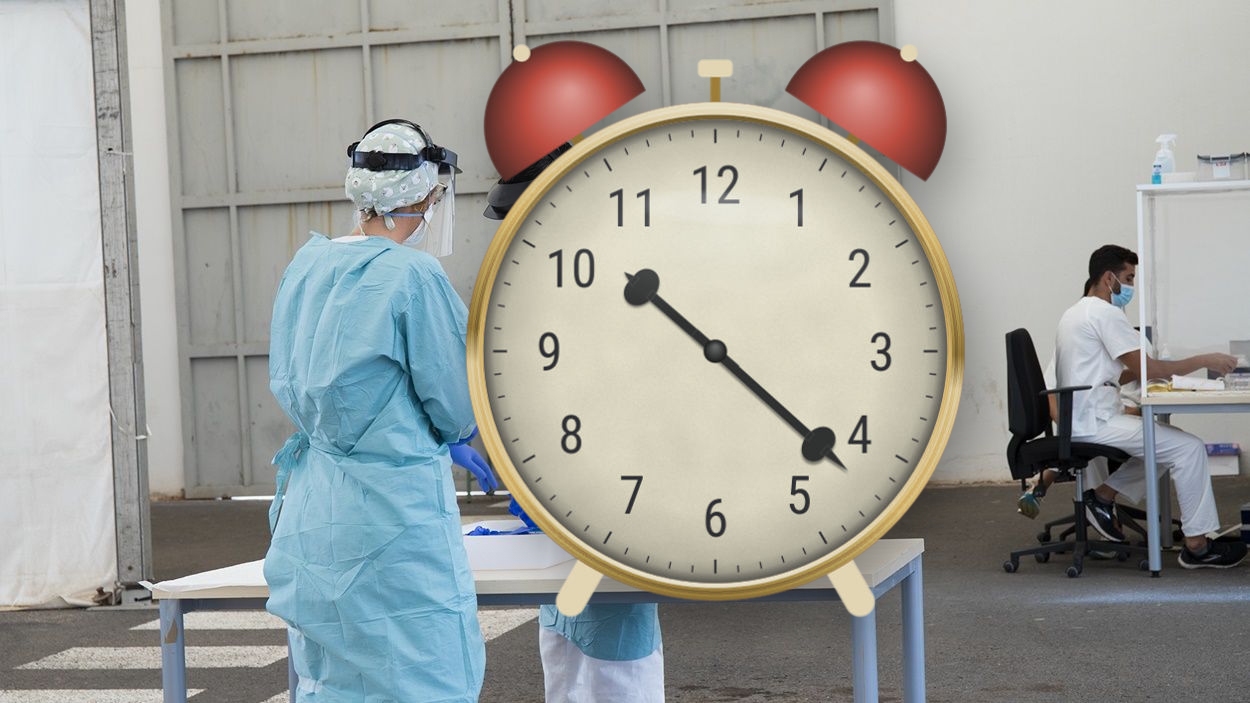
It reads 10 h 22 min
